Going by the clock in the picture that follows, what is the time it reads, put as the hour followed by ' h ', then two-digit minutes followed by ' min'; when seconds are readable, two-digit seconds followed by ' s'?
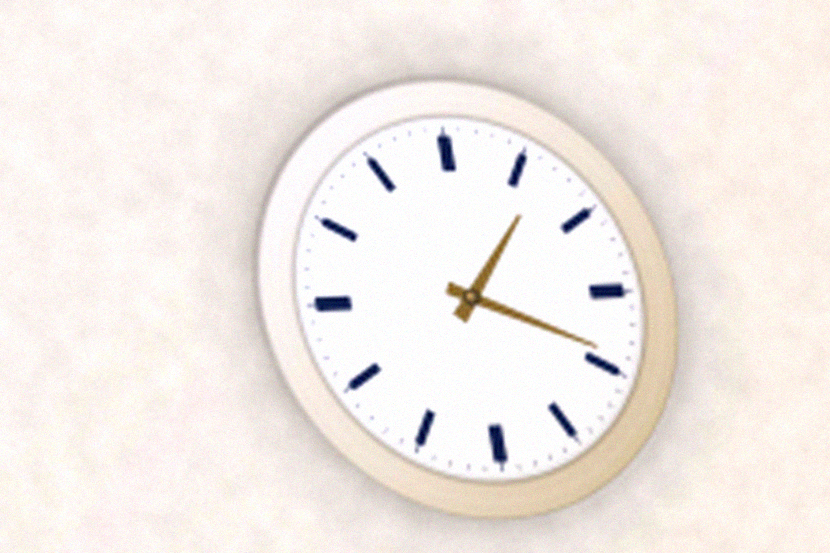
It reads 1 h 19 min
